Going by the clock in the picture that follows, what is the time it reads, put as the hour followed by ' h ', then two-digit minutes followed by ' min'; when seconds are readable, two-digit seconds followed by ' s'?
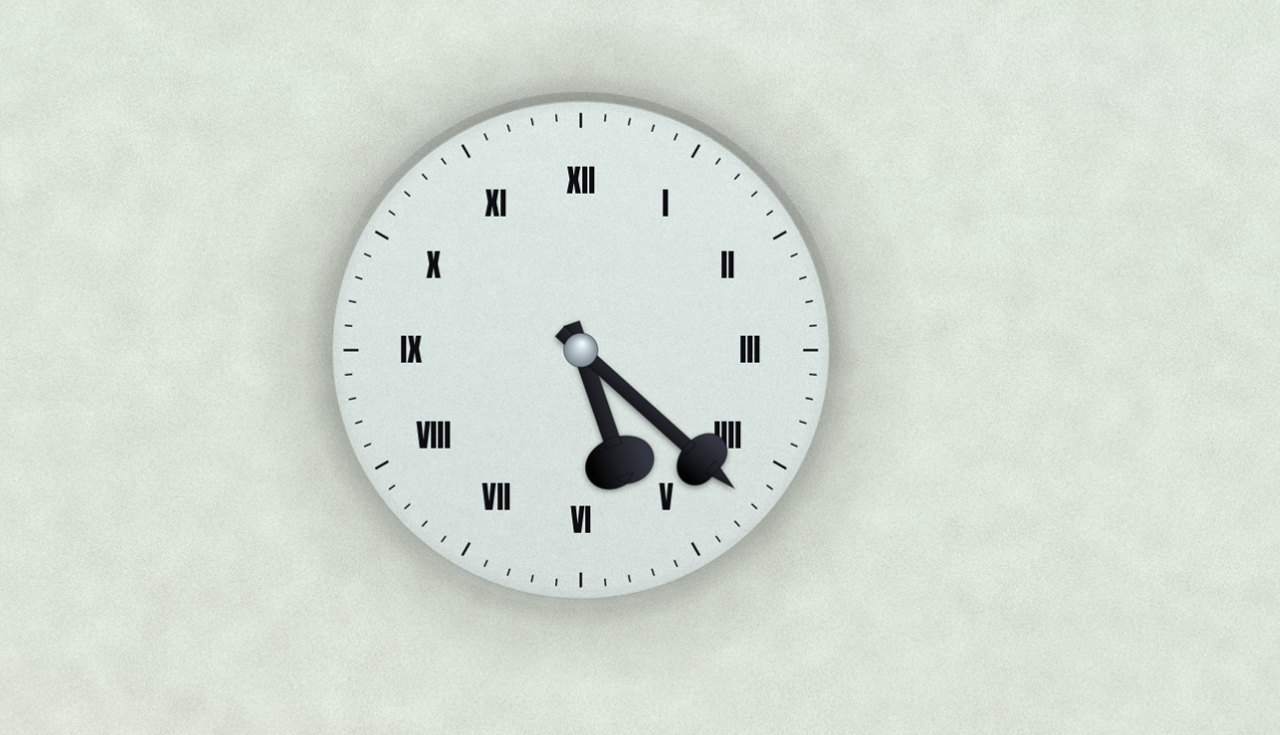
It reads 5 h 22 min
